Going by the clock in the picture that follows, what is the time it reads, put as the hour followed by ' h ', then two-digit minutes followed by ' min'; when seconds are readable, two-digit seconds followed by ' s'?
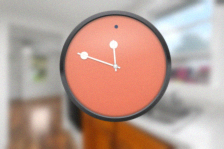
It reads 11 h 48 min
